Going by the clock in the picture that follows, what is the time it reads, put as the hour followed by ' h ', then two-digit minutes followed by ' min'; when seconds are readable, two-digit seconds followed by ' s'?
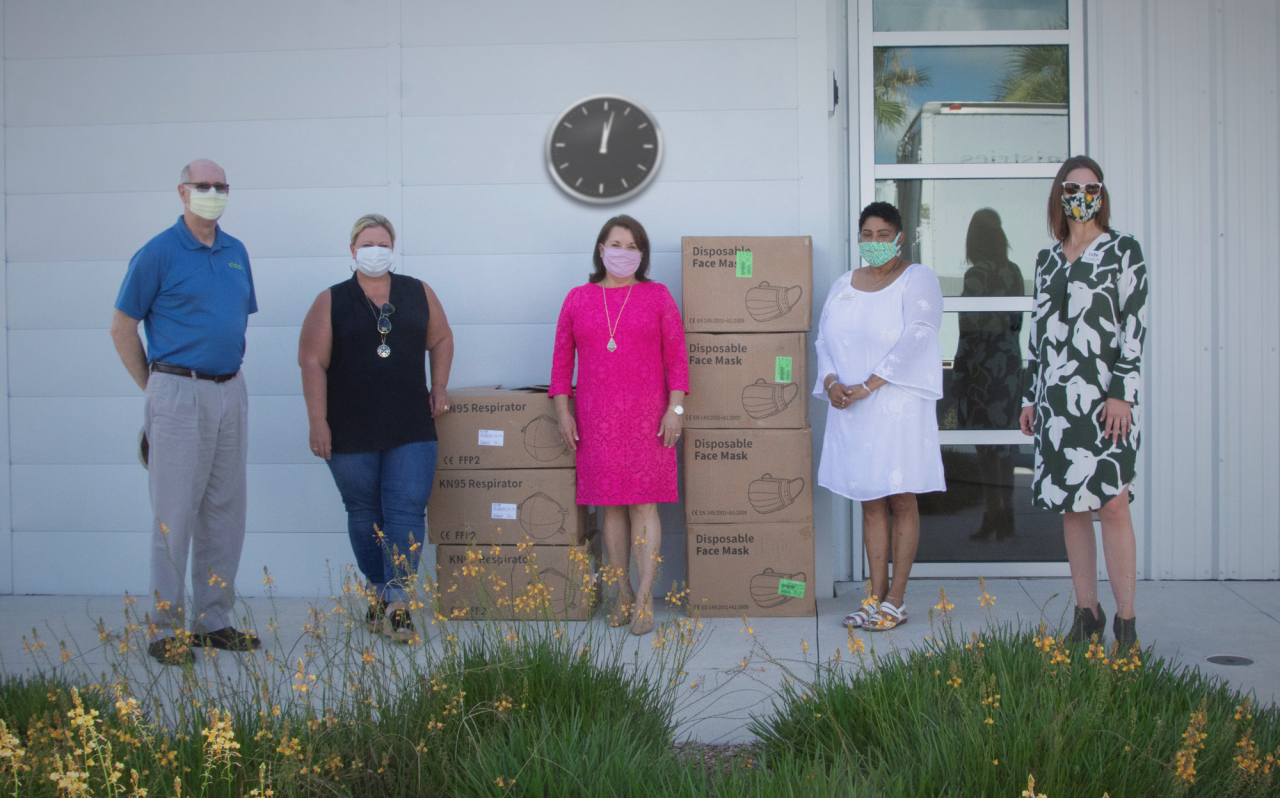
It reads 12 h 02 min
